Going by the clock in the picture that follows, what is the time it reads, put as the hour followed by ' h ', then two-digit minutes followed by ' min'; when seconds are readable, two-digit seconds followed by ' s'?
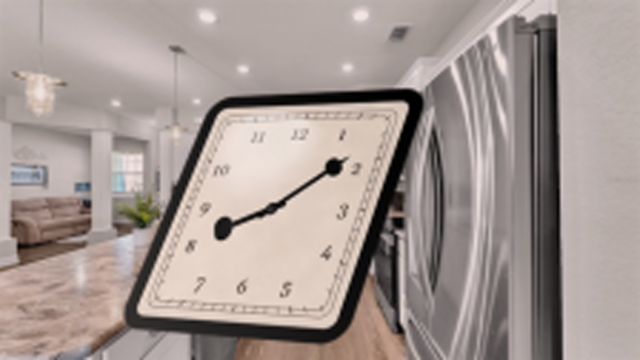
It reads 8 h 08 min
